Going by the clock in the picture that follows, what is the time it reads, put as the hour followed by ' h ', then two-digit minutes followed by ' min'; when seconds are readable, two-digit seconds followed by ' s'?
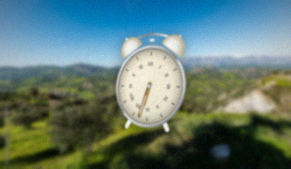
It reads 6 h 33 min
